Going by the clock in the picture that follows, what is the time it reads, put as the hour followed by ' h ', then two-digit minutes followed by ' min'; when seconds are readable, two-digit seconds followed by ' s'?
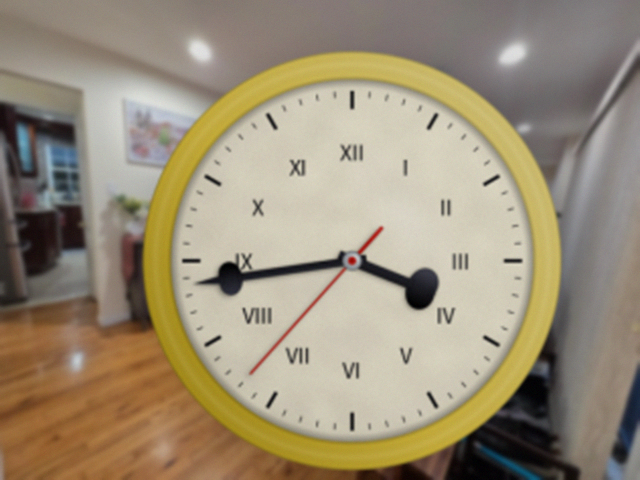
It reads 3 h 43 min 37 s
